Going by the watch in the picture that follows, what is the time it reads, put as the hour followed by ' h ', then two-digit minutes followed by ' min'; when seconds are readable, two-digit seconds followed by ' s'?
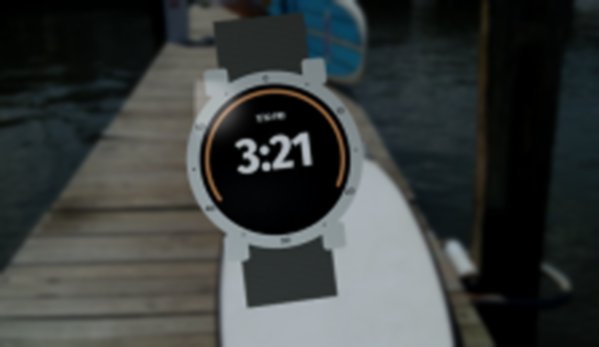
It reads 3 h 21 min
